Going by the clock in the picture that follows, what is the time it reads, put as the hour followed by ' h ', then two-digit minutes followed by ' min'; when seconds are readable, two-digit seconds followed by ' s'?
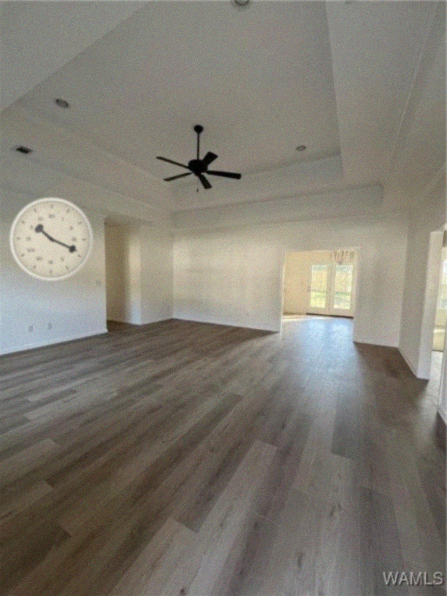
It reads 10 h 19 min
